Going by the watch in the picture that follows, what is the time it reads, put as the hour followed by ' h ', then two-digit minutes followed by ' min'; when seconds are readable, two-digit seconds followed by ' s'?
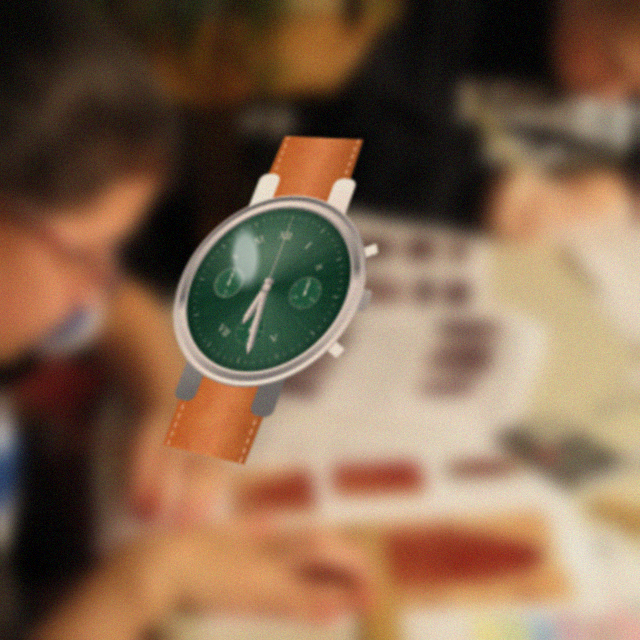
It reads 6 h 29 min
